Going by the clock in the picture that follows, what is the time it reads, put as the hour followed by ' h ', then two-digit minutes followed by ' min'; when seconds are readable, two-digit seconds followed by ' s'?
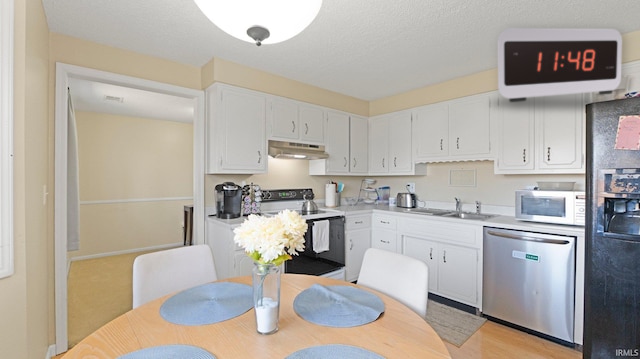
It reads 11 h 48 min
